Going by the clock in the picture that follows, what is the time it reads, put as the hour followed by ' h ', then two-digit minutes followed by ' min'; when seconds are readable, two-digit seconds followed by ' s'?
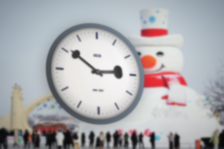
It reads 2 h 51 min
